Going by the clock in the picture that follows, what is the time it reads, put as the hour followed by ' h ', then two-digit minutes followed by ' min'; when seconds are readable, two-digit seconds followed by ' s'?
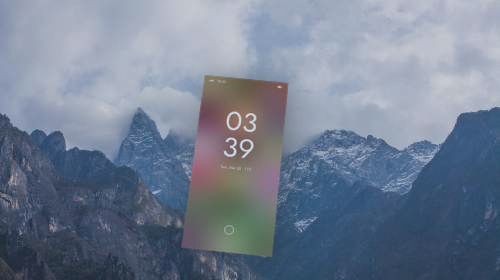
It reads 3 h 39 min
